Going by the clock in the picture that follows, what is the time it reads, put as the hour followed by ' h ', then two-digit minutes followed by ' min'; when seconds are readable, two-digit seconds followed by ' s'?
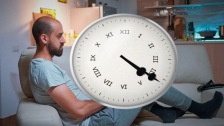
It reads 4 h 21 min
